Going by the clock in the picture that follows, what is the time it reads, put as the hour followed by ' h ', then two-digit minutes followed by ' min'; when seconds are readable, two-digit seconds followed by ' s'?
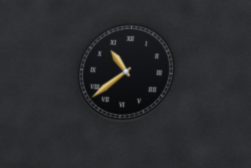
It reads 10 h 38 min
